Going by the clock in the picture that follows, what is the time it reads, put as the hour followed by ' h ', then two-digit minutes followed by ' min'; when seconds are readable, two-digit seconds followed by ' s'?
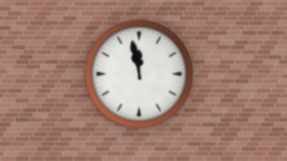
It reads 11 h 58 min
